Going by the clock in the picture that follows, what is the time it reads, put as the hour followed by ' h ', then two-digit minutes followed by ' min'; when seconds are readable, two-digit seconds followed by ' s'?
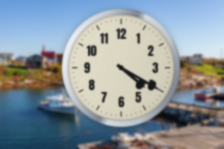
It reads 4 h 20 min
